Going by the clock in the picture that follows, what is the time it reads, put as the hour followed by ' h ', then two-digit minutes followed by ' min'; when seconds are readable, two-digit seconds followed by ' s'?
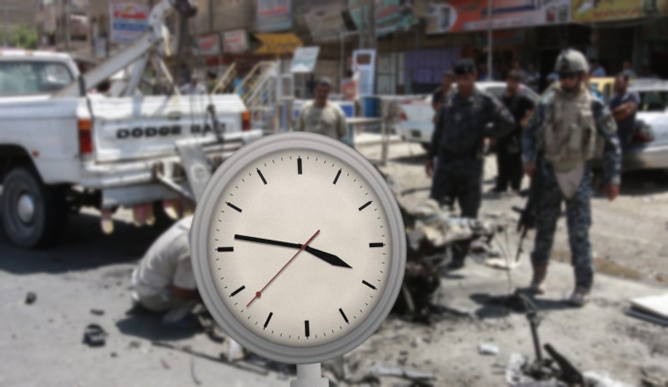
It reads 3 h 46 min 38 s
